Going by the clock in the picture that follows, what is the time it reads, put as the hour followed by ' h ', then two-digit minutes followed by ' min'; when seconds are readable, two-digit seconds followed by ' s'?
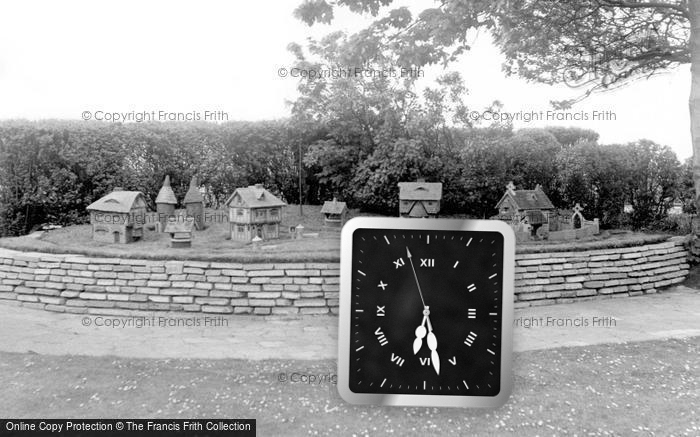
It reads 6 h 27 min 57 s
